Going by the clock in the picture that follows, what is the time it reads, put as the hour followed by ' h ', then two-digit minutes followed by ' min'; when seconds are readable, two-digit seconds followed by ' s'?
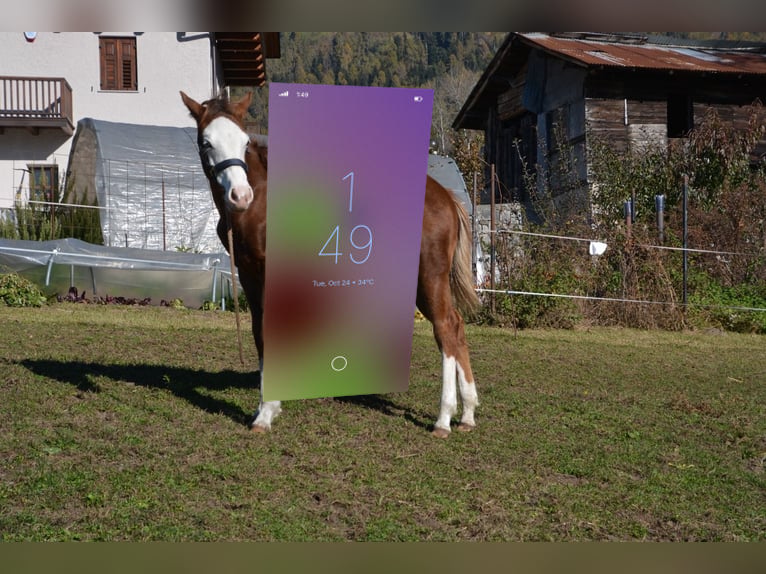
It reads 1 h 49 min
